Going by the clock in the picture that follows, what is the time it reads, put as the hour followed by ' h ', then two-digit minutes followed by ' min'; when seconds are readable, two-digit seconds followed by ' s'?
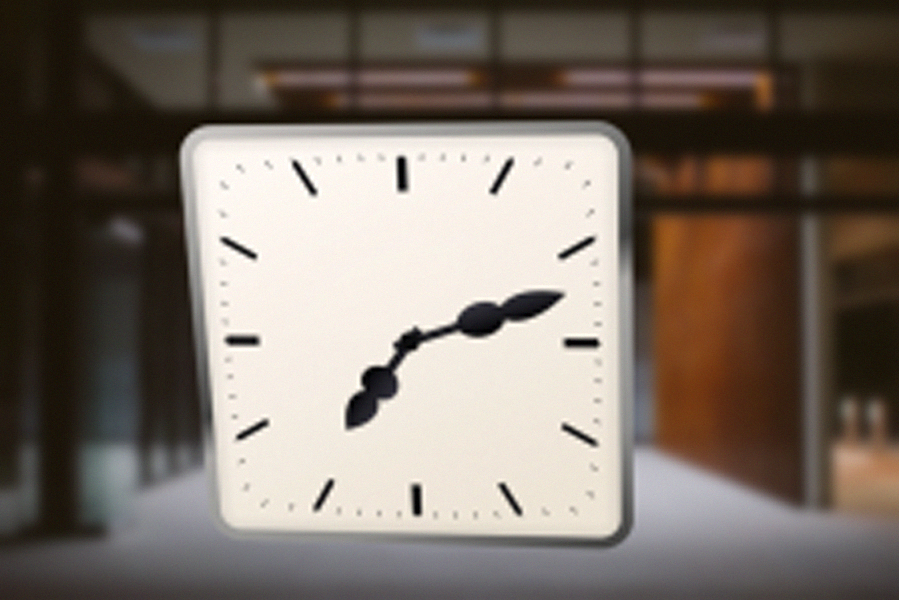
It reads 7 h 12 min
